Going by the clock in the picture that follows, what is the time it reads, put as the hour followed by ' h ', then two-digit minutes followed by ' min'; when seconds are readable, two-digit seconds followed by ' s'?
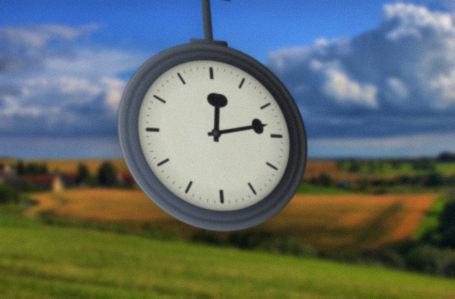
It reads 12 h 13 min
